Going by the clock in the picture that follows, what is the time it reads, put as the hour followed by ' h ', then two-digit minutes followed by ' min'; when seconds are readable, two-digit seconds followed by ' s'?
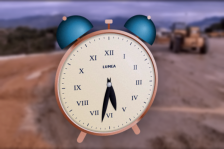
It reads 5 h 32 min
